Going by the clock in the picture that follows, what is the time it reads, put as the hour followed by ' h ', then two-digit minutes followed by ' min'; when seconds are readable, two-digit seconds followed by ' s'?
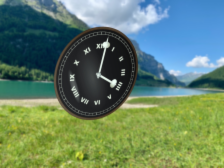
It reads 4 h 02 min
